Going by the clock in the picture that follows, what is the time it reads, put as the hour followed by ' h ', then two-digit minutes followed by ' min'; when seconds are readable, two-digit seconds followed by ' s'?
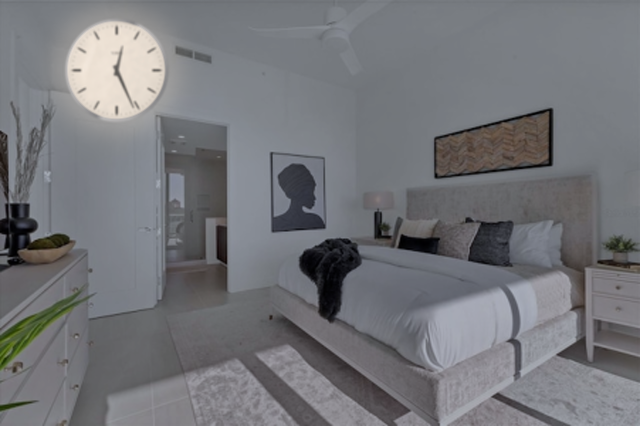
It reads 12 h 26 min
